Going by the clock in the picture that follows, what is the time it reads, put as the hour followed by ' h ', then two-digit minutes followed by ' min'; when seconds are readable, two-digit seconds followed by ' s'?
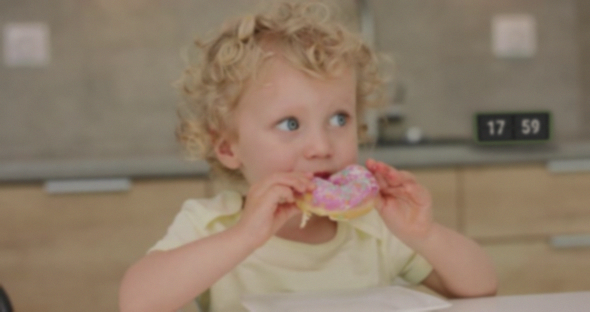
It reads 17 h 59 min
